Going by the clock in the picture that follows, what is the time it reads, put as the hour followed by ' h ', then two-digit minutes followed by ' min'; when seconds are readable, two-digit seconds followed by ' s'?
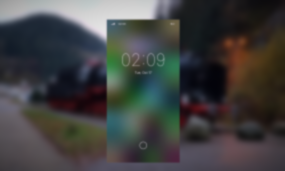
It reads 2 h 09 min
